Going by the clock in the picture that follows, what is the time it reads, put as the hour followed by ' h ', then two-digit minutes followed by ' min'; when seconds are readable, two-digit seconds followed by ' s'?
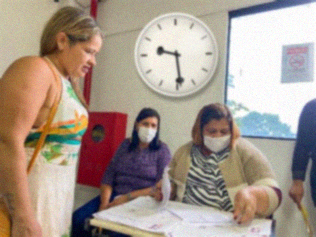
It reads 9 h 29 min
